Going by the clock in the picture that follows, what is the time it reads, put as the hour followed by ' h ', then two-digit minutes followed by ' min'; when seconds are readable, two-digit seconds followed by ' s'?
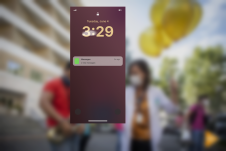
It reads 3 h 29 min
